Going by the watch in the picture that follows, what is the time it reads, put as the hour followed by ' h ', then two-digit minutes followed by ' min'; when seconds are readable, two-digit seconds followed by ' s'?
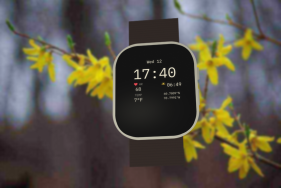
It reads 17 h 40 min
